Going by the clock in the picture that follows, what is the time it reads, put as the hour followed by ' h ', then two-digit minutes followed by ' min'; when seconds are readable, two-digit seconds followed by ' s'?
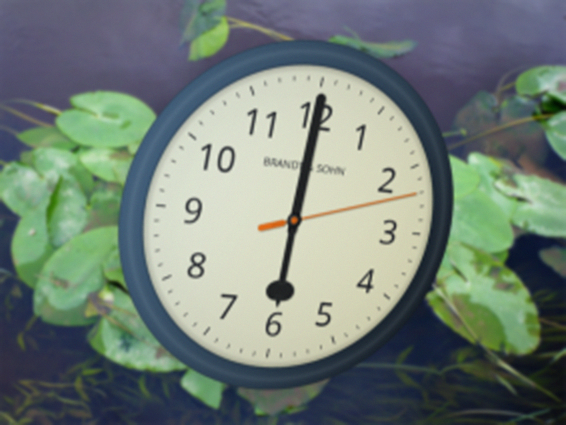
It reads 6 h 00 min 12 s
